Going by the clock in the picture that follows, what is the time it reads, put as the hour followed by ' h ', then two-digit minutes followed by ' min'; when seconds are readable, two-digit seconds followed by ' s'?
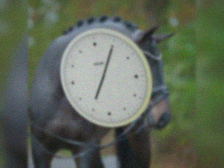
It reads 7 h 05 min
